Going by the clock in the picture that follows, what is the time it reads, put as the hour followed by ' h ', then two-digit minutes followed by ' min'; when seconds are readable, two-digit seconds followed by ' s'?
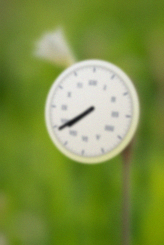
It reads 7 h 39 min
